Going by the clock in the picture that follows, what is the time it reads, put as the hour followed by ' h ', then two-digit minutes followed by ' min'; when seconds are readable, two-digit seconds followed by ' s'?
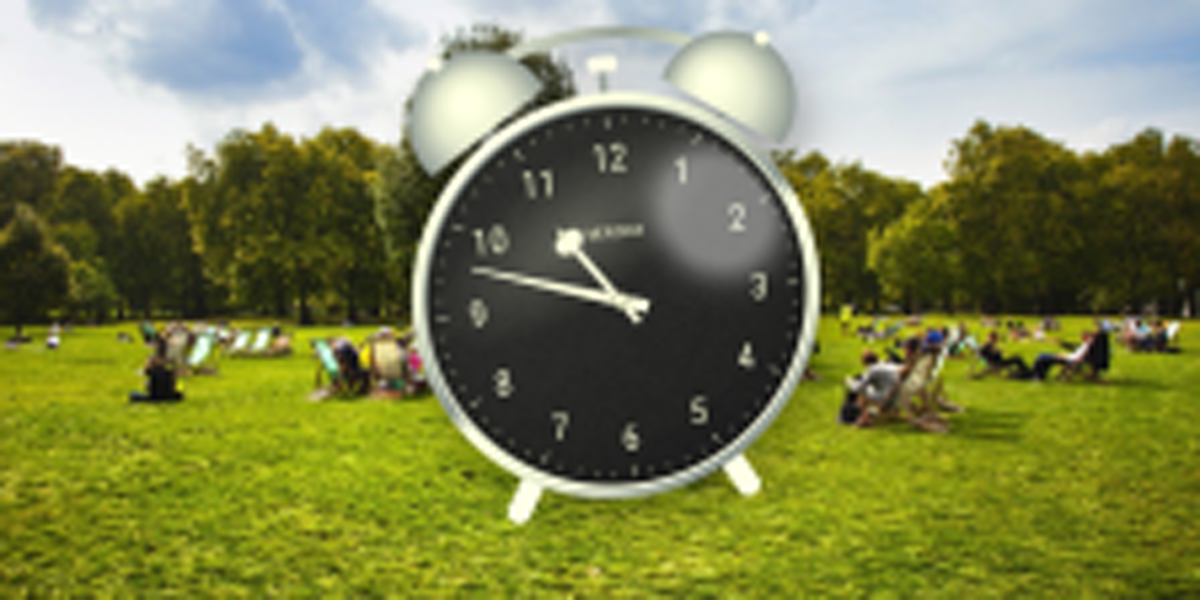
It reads 10 h 48 min
